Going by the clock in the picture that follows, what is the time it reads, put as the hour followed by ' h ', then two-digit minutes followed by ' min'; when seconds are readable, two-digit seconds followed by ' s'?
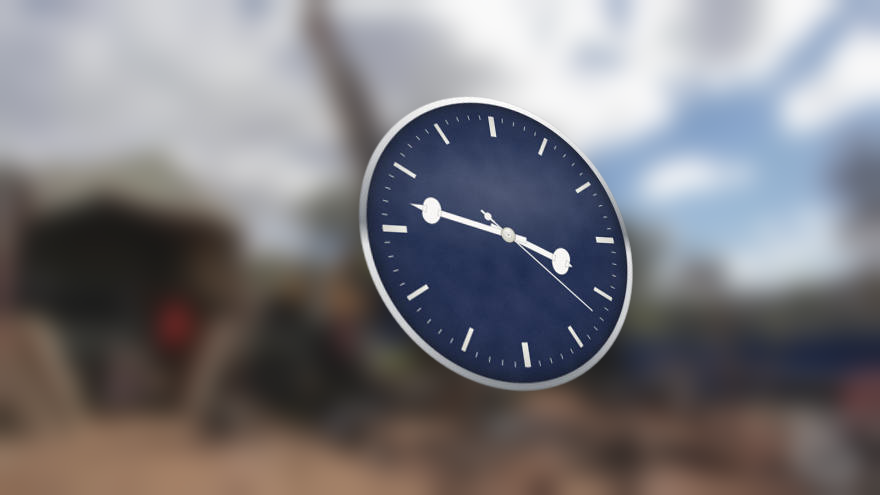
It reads 3 h 47 min 22 s
